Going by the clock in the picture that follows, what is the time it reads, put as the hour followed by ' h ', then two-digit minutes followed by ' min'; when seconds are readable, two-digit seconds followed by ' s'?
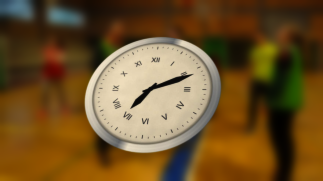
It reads 7 h 11 min
